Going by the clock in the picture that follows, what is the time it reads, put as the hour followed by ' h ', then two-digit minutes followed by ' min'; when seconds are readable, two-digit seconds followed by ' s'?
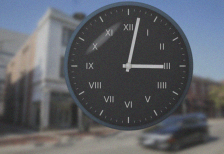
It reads 3 h 02 min
